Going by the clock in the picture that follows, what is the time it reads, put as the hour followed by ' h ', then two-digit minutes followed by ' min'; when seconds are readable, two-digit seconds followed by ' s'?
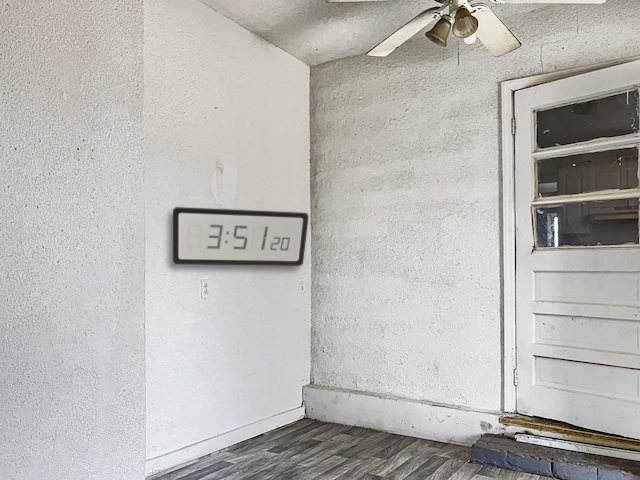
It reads 3 h 51 min 20 s
